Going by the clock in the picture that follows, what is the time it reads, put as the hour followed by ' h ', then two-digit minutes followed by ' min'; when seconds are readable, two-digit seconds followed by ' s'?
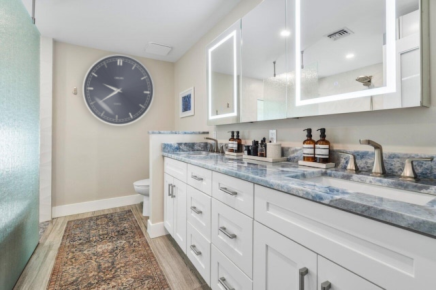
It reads 9 h 39 min
